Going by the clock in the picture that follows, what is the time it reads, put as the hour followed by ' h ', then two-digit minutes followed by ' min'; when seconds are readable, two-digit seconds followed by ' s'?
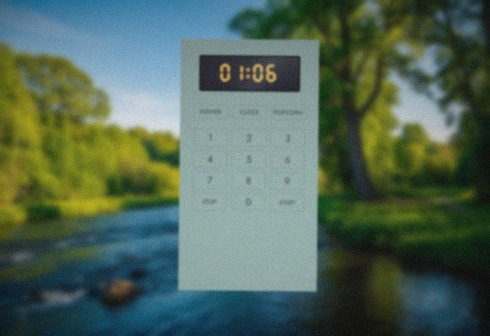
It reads 1 h 06 min
